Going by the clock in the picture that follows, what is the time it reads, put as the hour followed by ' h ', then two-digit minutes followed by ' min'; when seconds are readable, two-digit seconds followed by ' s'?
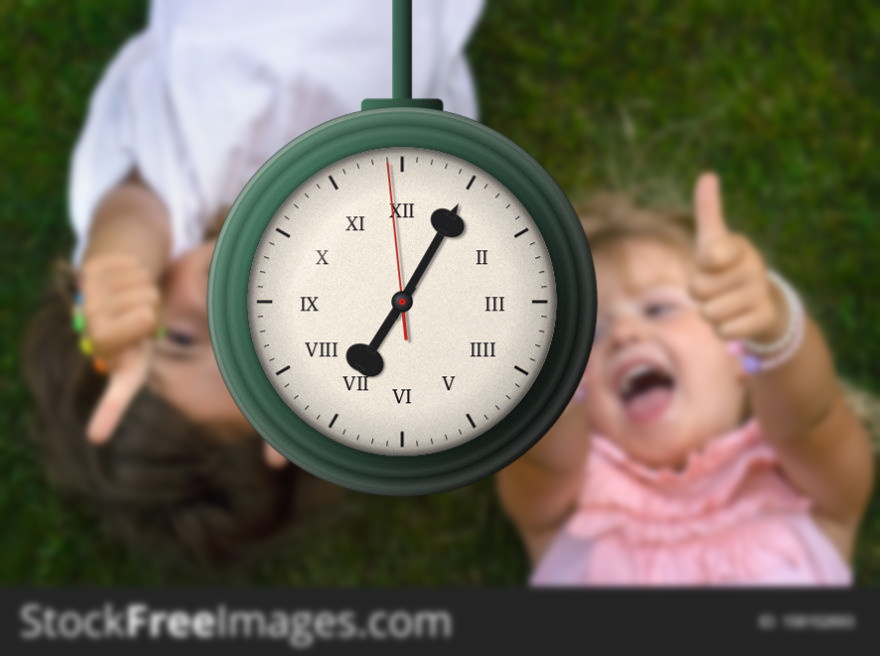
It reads 7 h 04 min 59 s
